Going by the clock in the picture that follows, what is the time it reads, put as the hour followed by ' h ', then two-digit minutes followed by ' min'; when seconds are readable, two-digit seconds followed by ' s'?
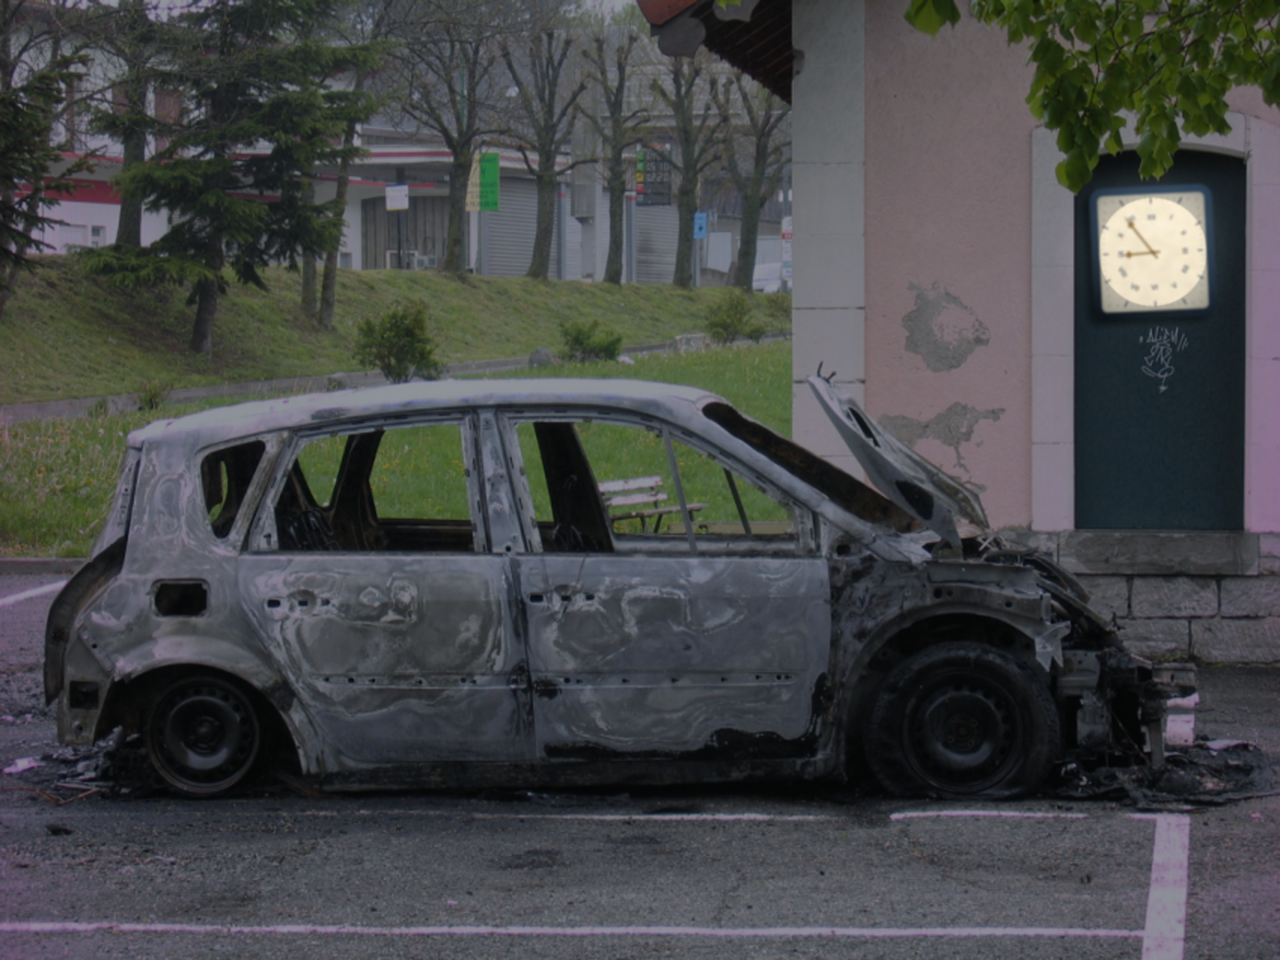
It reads 8 h 54 min
